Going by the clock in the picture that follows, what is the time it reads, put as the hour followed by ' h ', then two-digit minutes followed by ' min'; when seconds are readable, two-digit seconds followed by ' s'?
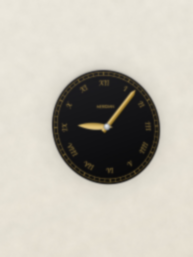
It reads 9 h 07 min
